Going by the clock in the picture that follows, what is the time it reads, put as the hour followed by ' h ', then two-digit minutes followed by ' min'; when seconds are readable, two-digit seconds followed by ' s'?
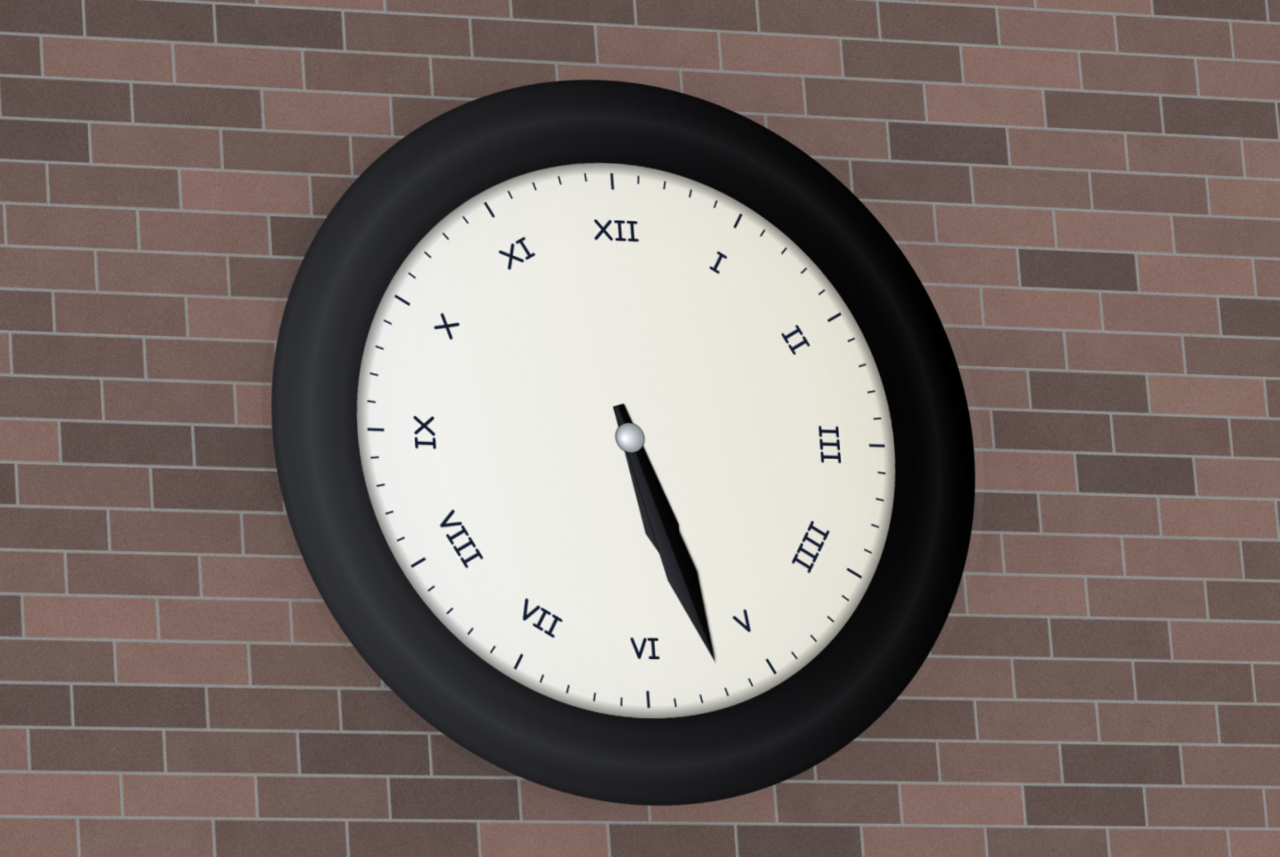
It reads 5 h 27 min
